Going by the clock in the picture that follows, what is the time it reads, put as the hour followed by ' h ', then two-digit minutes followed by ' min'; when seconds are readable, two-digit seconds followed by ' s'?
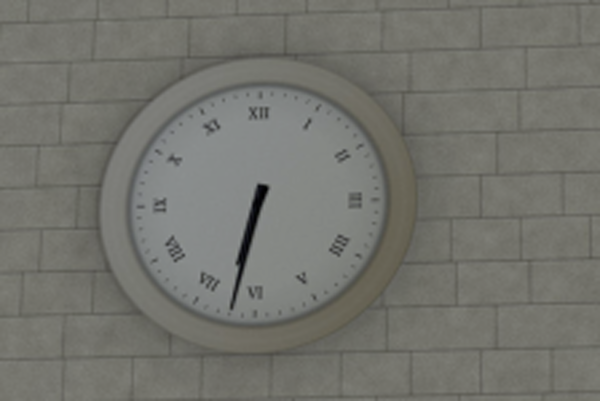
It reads 6 h 32 min
